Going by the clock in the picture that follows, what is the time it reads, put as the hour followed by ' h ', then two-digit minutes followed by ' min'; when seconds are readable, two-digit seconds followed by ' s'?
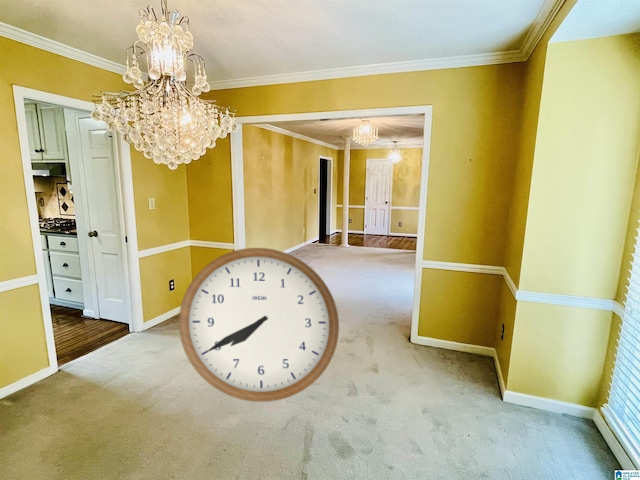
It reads 7 h 40 min
